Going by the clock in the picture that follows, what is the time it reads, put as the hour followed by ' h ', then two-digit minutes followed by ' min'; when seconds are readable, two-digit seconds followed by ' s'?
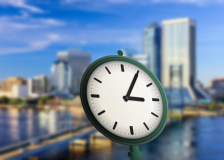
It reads 3 h 05 min
